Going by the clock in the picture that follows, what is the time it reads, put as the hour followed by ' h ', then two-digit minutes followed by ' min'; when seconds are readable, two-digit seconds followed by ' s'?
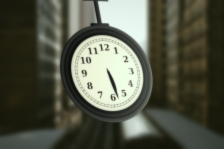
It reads 5 h 28 min
